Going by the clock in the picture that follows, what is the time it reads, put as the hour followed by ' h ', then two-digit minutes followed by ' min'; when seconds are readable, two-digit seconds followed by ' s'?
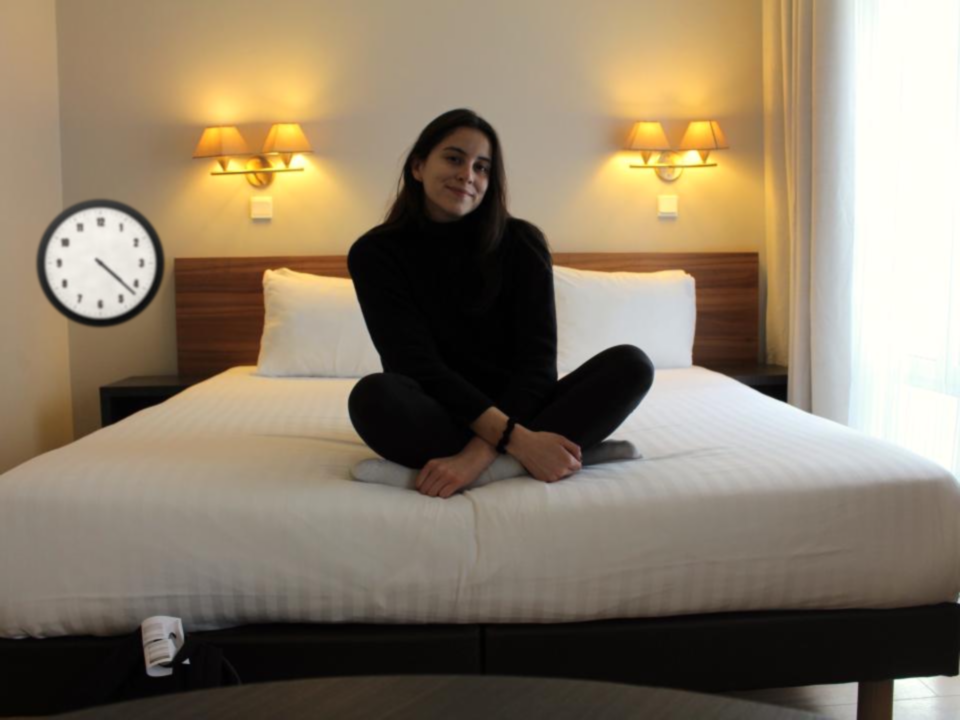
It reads 4 h 22 min
